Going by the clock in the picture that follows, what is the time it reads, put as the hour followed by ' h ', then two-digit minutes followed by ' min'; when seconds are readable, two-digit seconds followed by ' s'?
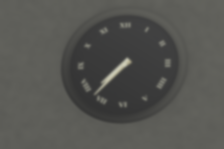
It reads 7 h 37 min
